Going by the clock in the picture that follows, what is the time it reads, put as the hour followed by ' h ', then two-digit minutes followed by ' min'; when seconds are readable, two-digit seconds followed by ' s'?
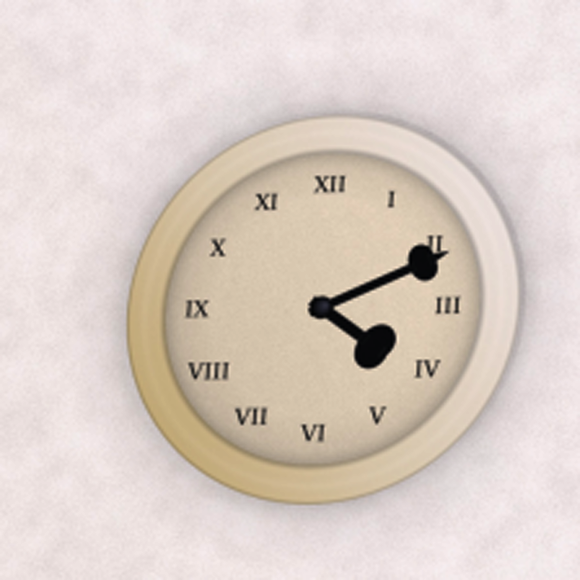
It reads 4 h 11 min
